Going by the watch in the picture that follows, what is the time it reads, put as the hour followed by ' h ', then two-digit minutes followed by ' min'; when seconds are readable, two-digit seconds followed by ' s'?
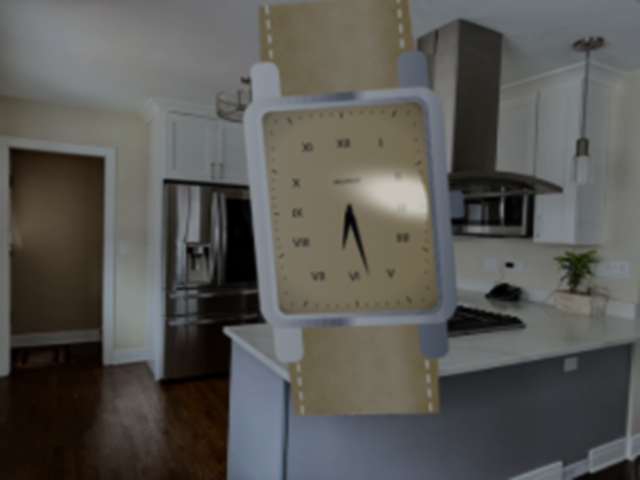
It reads 6 h 28 min
